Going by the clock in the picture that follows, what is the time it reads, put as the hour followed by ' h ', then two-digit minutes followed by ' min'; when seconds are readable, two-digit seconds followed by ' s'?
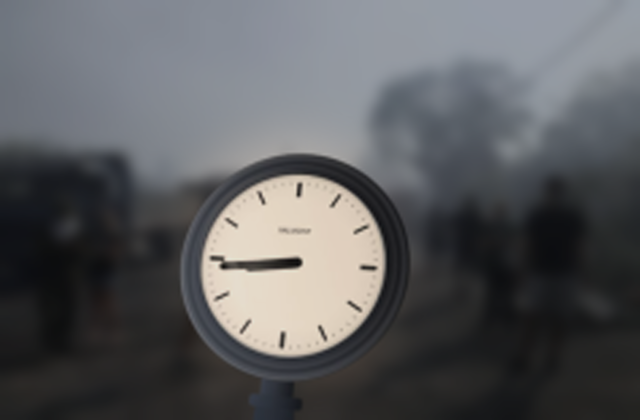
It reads 8 h 44 min
